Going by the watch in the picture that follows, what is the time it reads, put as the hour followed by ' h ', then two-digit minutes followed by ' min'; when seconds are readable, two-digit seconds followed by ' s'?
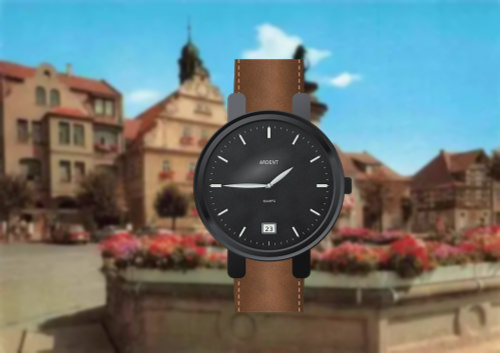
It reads 1 h 45 min
